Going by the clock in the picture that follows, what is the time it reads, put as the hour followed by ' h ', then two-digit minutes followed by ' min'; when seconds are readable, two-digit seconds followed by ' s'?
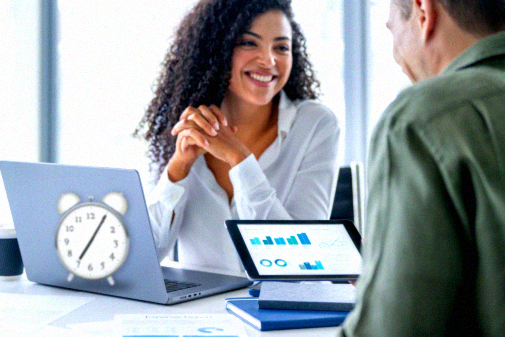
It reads 7 h 05 min
